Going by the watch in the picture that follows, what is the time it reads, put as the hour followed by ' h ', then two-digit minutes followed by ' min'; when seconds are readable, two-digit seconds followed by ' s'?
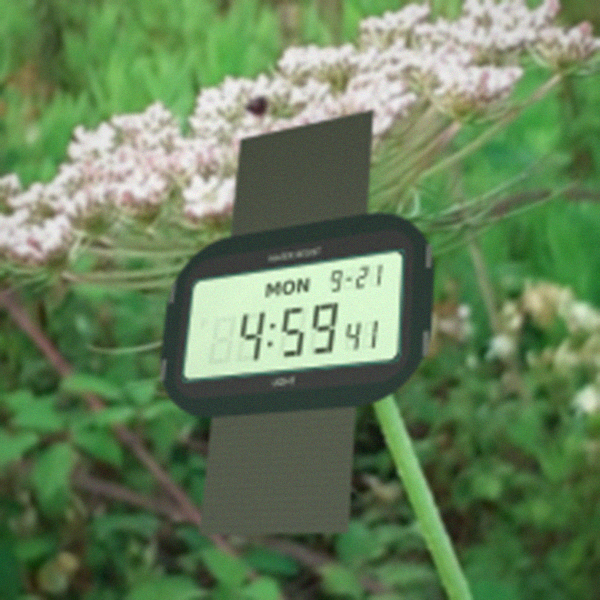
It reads 4 h 59 min 41 s
